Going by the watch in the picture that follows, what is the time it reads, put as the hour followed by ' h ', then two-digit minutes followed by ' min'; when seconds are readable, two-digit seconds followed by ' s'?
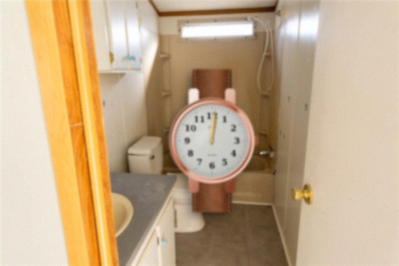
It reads 12 h 01 min
